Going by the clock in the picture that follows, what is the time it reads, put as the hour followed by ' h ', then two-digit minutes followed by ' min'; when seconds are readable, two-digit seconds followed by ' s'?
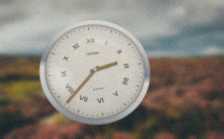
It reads 2 h 38 min
